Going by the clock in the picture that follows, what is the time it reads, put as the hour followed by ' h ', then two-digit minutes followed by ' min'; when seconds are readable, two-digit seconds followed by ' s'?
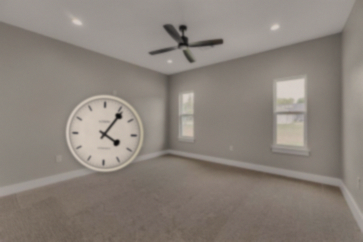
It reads 4 h 06 min
